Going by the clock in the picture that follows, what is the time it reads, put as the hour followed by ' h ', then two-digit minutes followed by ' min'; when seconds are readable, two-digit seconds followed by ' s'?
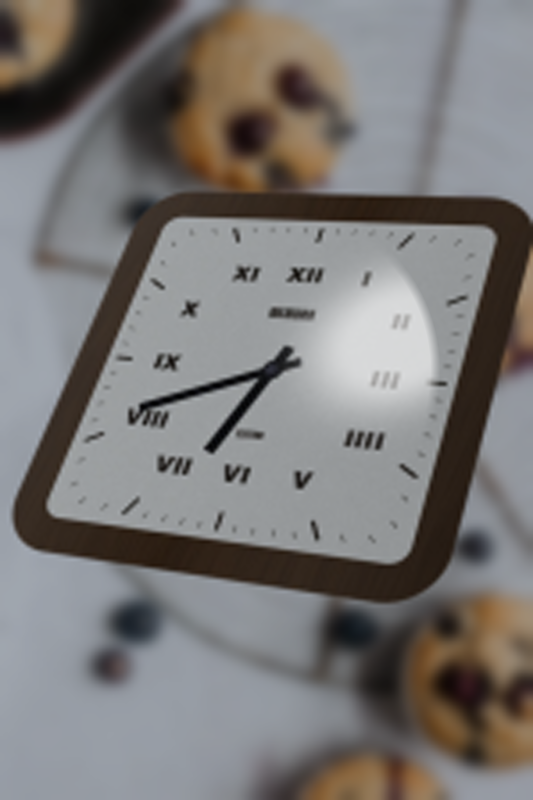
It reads 6 h 41 min
